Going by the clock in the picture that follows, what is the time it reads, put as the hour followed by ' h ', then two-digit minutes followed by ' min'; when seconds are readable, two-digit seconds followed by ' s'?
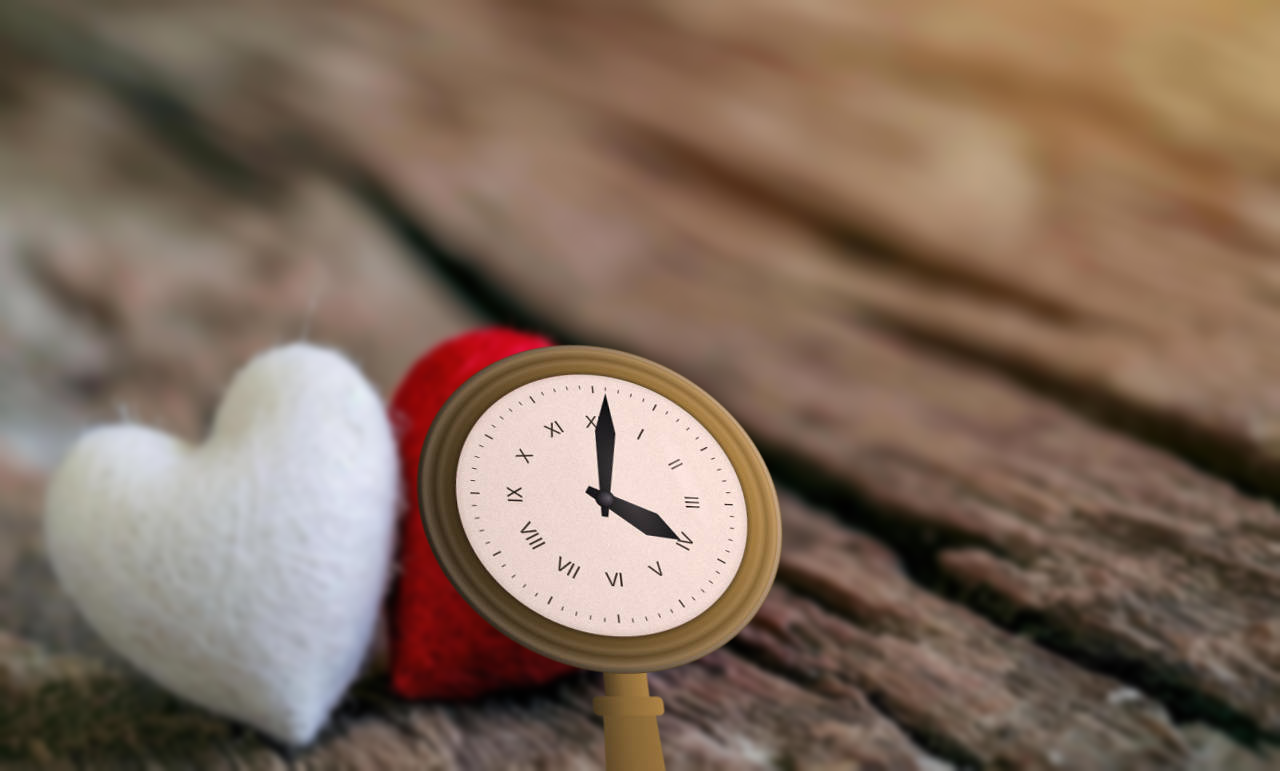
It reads 4 h 01 min
